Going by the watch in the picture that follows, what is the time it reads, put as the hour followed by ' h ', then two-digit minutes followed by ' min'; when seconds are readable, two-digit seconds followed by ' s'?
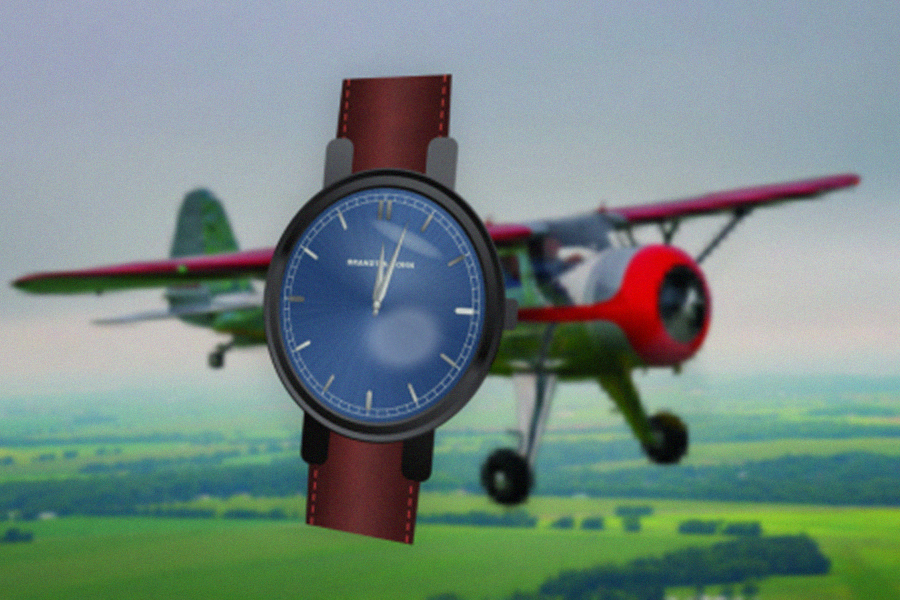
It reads 12 h 03 min
